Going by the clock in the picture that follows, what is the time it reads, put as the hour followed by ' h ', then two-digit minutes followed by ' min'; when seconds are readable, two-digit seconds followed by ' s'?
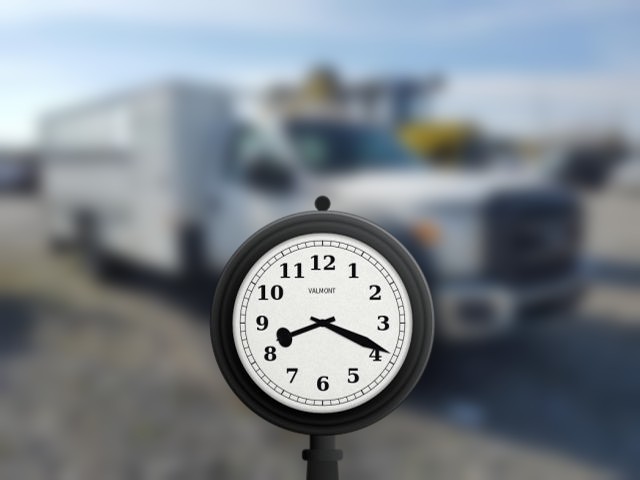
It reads 8 h 19 min
